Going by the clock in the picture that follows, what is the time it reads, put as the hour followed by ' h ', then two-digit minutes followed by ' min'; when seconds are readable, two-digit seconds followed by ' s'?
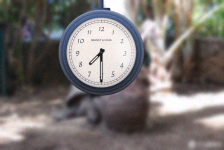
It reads 7 h 30 min
